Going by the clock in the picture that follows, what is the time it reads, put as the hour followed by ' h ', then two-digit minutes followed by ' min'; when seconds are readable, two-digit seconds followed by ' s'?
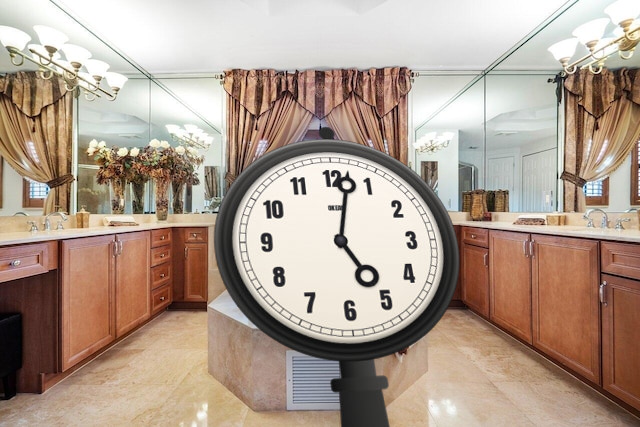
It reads 5 h 02 min
